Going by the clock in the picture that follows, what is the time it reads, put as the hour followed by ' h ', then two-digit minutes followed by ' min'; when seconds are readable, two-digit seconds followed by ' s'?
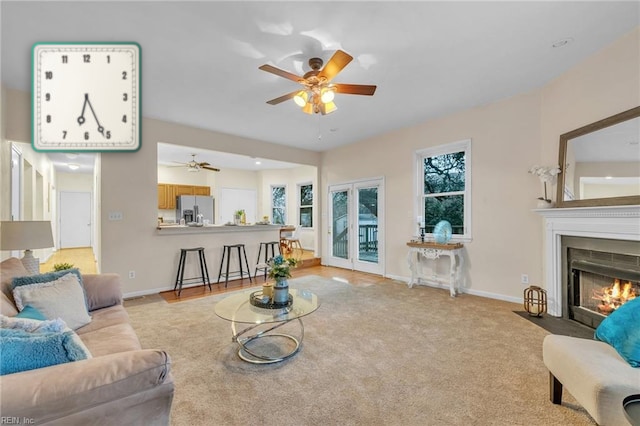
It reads 6 h 26 min
